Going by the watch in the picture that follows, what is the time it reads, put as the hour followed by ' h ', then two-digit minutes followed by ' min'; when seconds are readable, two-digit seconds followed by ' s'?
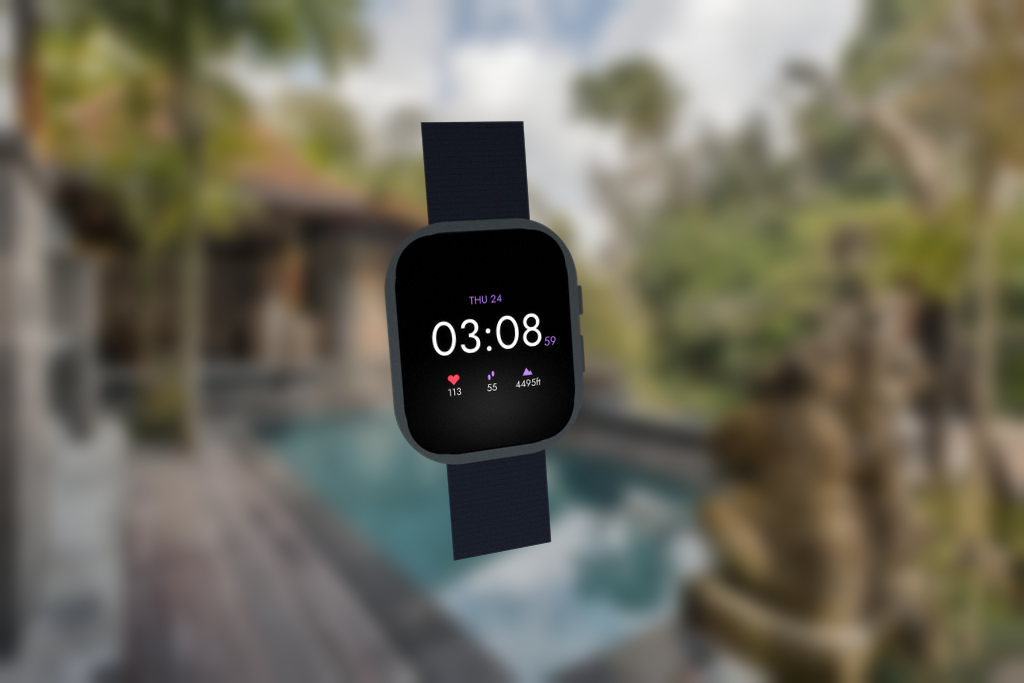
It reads 3 h 08 min 59 s
